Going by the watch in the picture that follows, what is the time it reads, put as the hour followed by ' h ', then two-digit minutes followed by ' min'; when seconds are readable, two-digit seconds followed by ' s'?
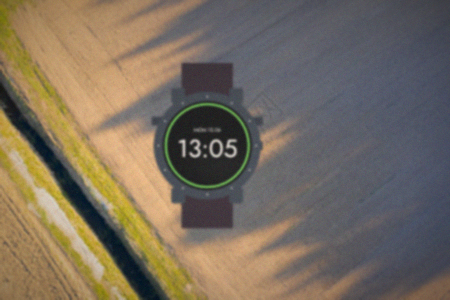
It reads 13 h 05 min
